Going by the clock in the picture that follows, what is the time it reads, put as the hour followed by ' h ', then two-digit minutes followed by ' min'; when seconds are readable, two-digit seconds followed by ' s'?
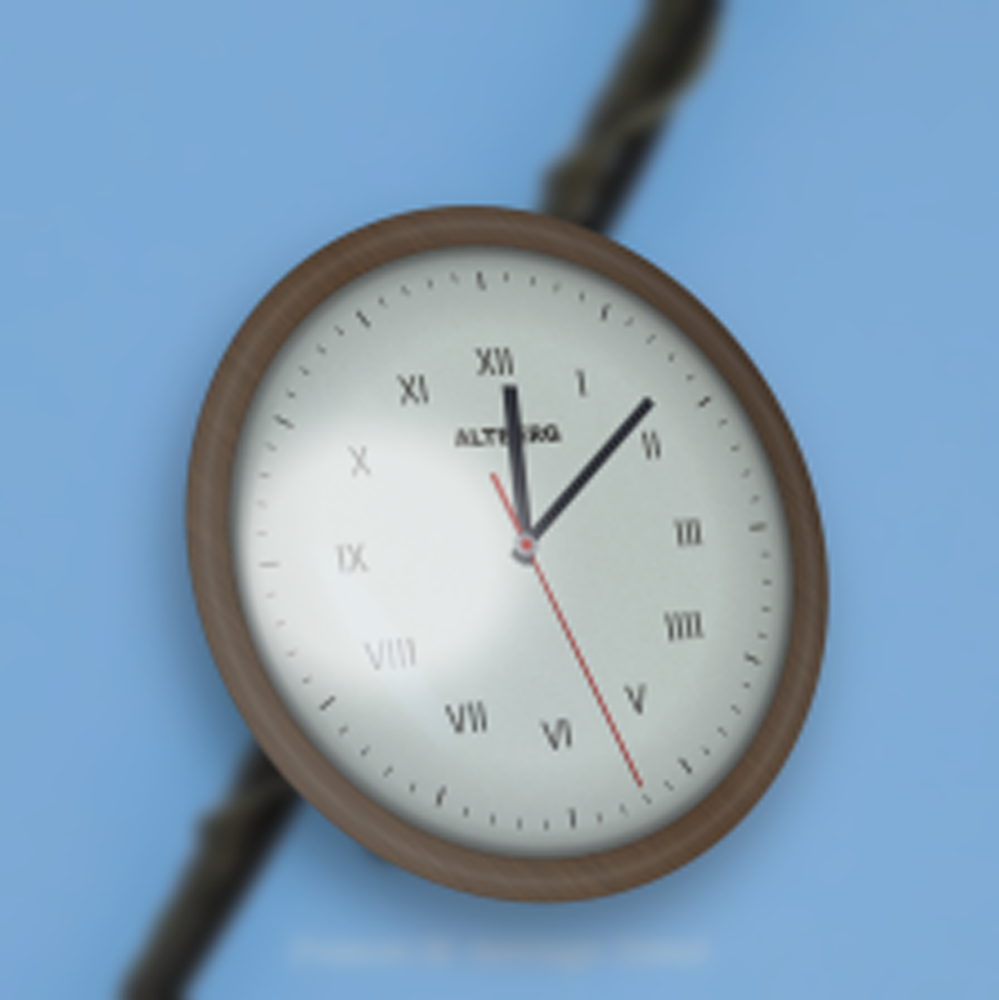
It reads 12 h 08 min 27 s
